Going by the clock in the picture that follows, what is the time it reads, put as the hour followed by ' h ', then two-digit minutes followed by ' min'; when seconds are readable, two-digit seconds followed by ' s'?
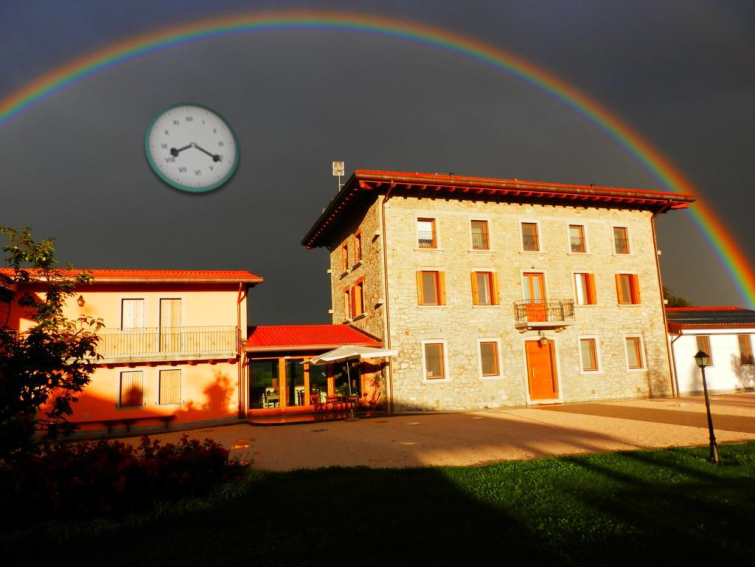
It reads 8 h 21 min
